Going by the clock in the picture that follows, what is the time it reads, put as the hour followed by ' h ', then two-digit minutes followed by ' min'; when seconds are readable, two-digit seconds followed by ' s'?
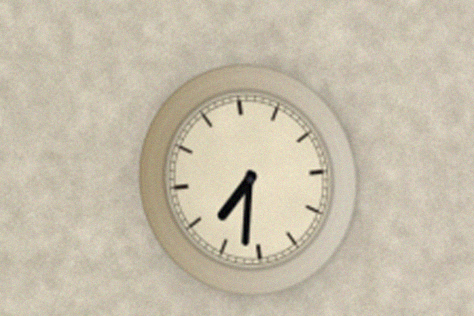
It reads 7 h 32 min
